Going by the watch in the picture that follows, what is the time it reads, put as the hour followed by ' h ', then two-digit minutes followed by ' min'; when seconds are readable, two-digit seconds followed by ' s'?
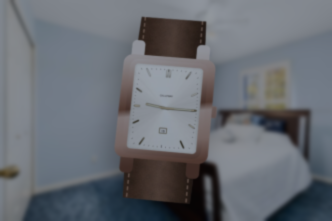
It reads 9 h 15 min
